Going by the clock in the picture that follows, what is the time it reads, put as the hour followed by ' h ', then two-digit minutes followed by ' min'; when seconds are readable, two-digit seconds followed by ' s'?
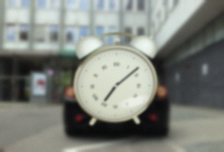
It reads 7 h 08 min
